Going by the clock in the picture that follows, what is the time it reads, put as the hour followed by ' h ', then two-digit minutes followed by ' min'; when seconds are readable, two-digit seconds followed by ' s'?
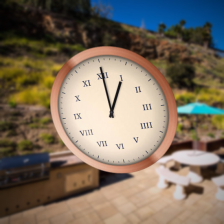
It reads 1 h 00 min
